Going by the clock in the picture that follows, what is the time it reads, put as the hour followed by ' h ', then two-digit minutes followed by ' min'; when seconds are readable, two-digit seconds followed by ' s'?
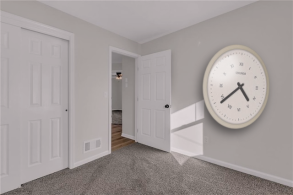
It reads 4 h 39 min
